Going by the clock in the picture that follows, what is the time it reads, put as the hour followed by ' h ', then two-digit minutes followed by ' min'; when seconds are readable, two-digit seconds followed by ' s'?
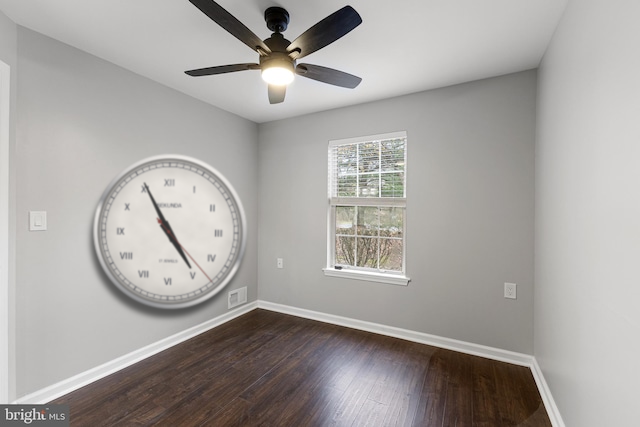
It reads 4 h 55 min 23 s
